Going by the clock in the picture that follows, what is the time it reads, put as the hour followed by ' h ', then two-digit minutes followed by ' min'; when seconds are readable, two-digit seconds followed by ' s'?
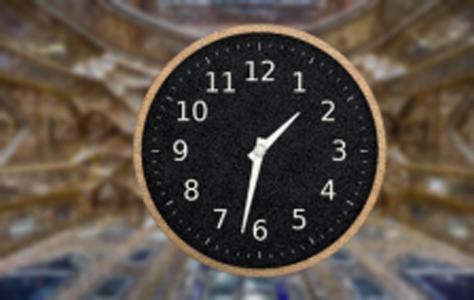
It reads 1 h 32 min
